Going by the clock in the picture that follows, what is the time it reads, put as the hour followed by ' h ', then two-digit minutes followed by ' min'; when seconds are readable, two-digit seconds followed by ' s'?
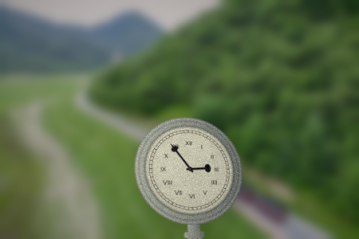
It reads 2 h 54 min
